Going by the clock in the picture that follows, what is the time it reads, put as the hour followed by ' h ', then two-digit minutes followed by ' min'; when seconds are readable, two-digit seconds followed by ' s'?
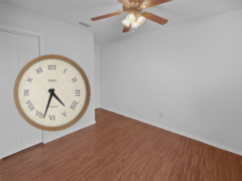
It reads 4 h 33 min
